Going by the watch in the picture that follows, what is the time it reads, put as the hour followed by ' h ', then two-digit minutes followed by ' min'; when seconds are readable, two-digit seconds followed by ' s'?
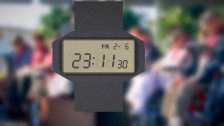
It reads 23 h 11 min 30 s
